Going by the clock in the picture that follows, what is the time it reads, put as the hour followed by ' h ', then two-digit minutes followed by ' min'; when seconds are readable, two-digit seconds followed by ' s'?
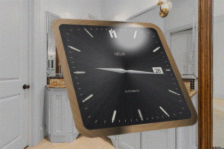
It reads 9 h 16 min
